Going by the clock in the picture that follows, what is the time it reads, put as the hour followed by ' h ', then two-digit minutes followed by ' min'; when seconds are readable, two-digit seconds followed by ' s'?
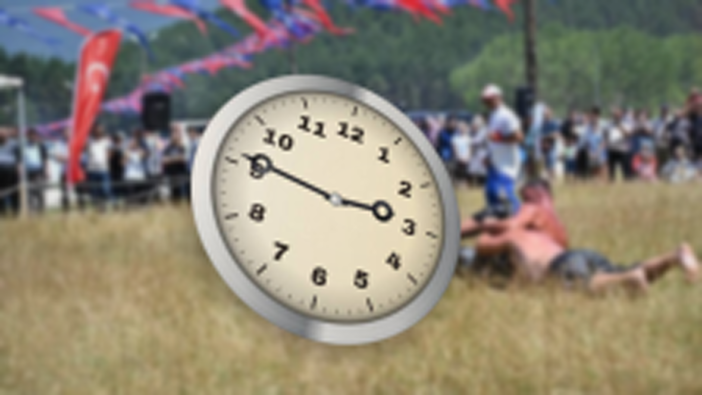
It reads 2 h 46 min
